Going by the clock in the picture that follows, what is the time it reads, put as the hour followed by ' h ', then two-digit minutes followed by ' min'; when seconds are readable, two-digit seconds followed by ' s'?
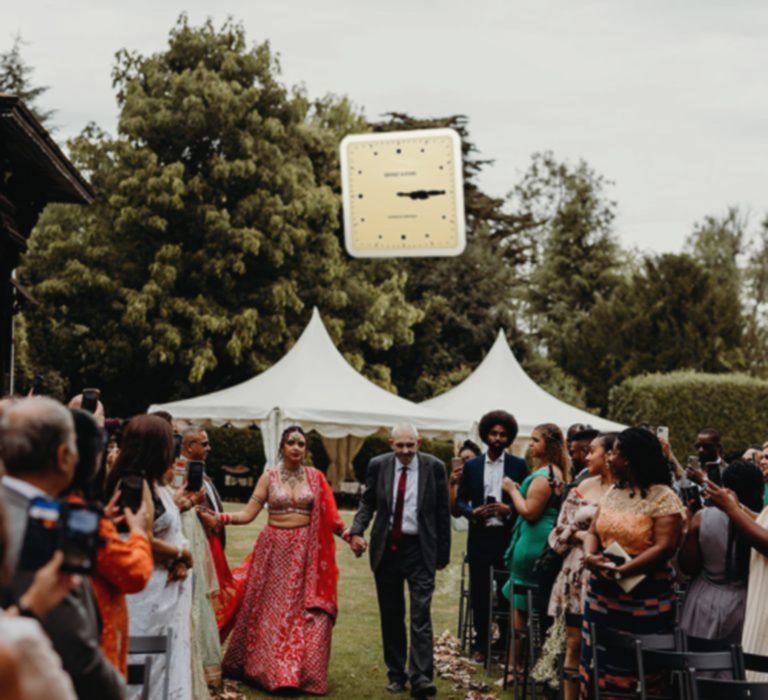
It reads 3 h 15 min
